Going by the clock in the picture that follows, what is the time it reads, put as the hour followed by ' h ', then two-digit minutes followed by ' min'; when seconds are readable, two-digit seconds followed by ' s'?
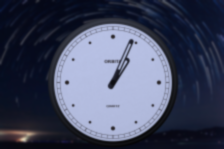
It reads 1 h 04 min
